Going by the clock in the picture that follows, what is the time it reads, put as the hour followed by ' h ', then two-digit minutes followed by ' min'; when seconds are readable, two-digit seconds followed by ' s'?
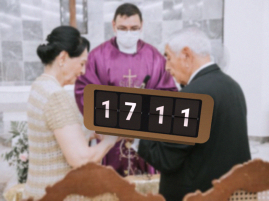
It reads 17 h 11 min
